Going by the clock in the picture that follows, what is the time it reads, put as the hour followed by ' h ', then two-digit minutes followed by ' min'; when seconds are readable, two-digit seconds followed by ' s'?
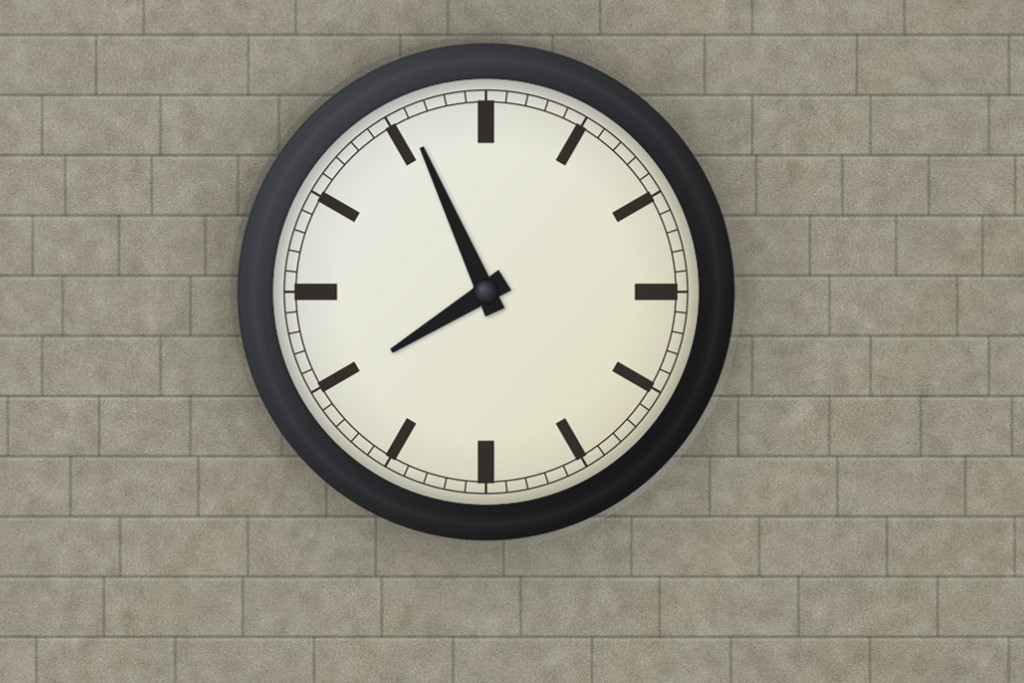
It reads 7 h 56 min
